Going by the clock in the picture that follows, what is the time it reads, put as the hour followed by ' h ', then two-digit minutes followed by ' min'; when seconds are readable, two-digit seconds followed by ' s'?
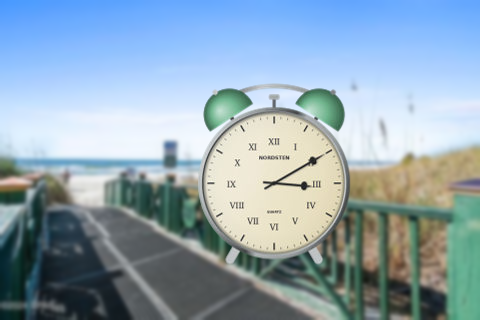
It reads 3 h 10 min
